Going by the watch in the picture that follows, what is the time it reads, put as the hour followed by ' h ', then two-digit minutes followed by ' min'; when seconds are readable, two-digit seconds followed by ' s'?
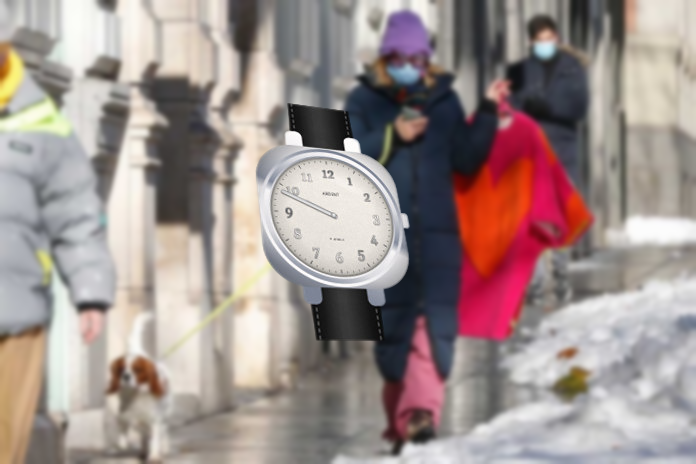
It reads 9 h 49 min
